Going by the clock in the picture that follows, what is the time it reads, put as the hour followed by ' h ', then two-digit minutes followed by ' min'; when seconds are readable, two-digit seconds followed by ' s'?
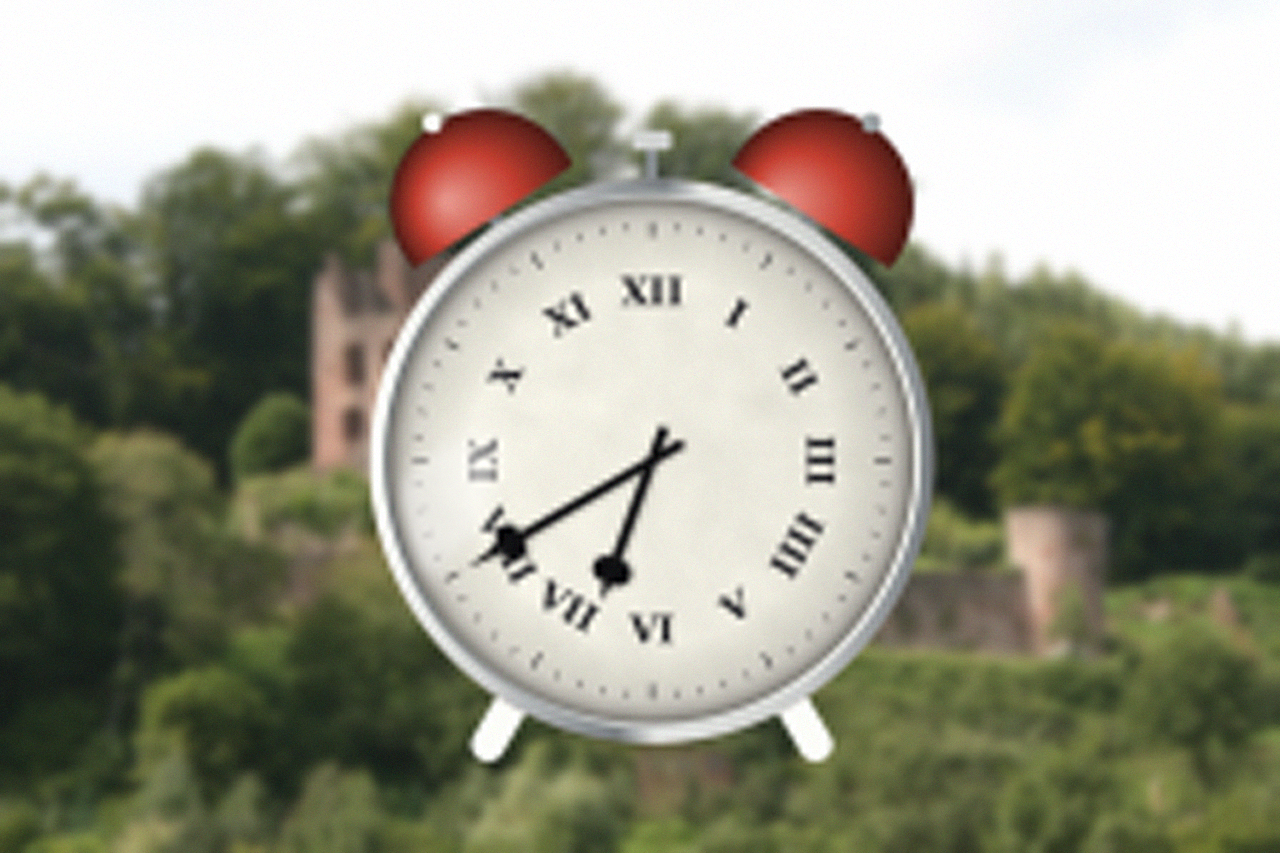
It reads 6 h 40 min
